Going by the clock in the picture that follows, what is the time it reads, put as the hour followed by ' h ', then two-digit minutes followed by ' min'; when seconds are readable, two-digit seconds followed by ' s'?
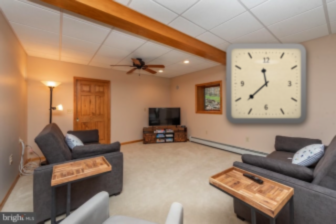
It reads 11 h 38 min
